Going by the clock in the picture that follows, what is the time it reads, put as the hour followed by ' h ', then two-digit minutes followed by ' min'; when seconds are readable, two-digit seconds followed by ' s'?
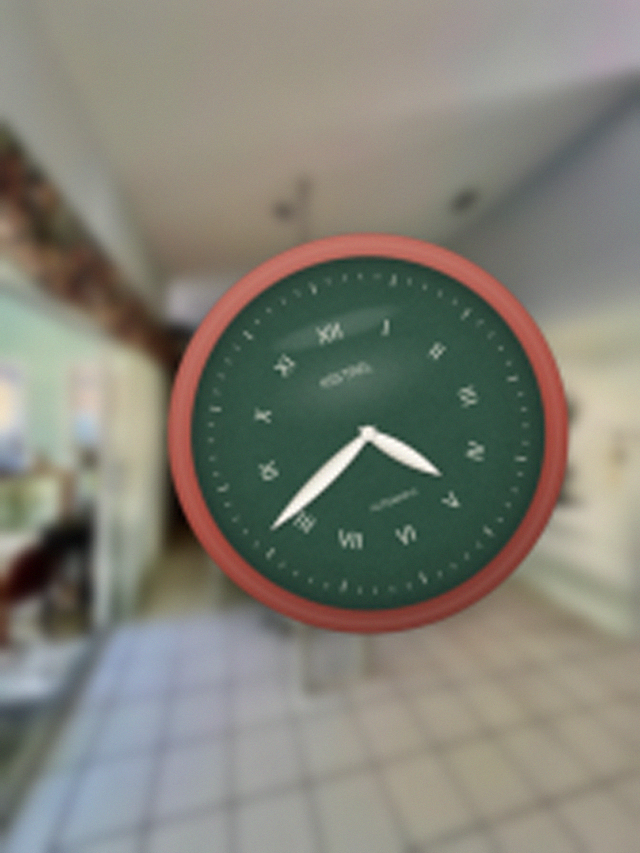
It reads 4 h 41 min
